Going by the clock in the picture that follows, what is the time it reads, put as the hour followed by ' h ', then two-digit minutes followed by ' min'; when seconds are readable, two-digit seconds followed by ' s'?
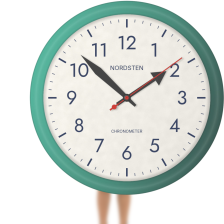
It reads 1 h 52 min 09 s
